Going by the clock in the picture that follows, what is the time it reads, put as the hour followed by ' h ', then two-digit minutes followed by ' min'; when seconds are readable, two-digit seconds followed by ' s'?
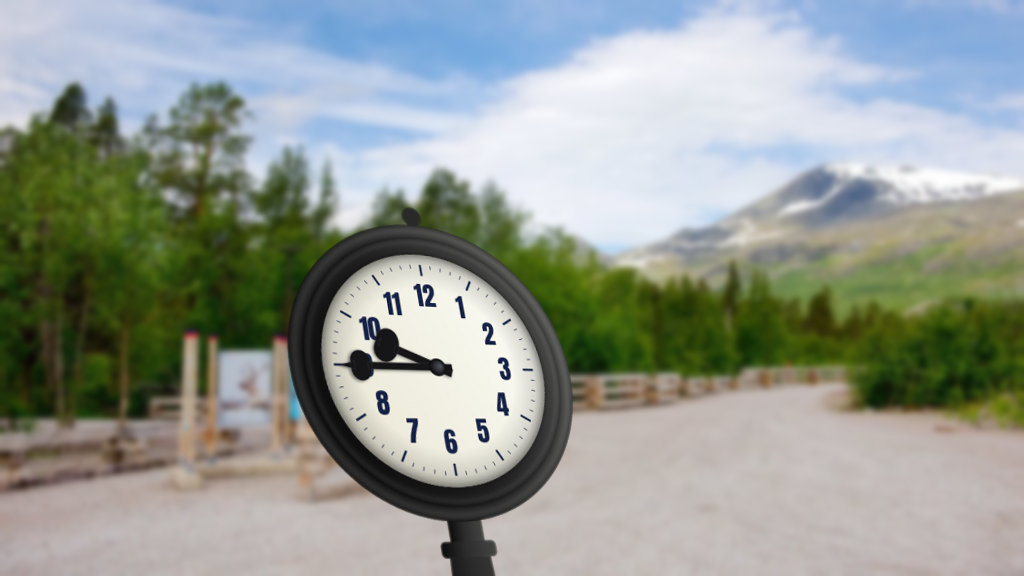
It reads 9 h 45 min
